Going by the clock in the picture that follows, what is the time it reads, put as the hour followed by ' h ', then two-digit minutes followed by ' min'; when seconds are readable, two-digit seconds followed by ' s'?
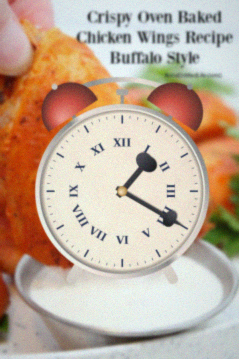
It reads 1 h 20 min
